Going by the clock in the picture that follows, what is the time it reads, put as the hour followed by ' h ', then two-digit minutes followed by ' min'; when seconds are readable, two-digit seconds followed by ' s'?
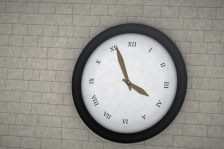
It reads 3 h 56 min
